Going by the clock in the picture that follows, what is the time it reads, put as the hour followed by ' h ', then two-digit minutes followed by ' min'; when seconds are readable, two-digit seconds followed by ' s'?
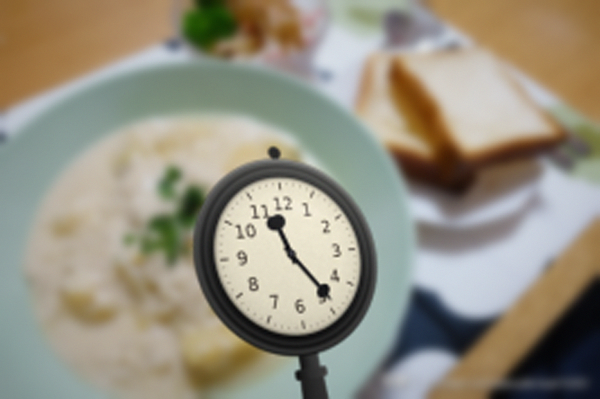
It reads 11 h 24 min
